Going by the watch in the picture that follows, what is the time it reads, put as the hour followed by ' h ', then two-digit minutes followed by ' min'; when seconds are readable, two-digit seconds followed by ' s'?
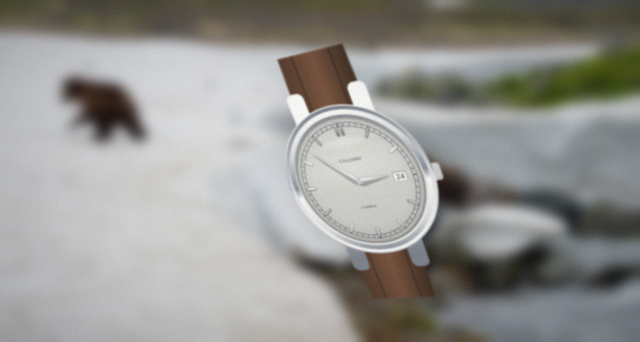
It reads 2 h 52 min
